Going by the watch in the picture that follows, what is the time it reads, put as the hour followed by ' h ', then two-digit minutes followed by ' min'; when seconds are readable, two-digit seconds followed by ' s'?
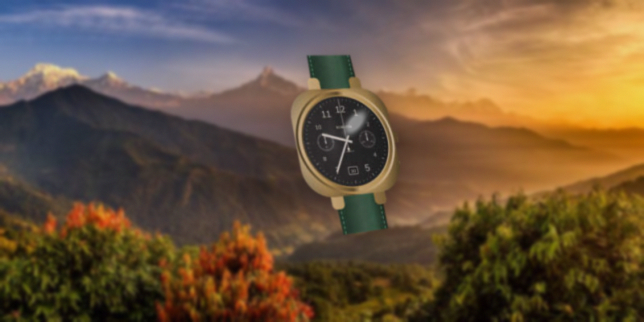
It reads 9 h 35 min
